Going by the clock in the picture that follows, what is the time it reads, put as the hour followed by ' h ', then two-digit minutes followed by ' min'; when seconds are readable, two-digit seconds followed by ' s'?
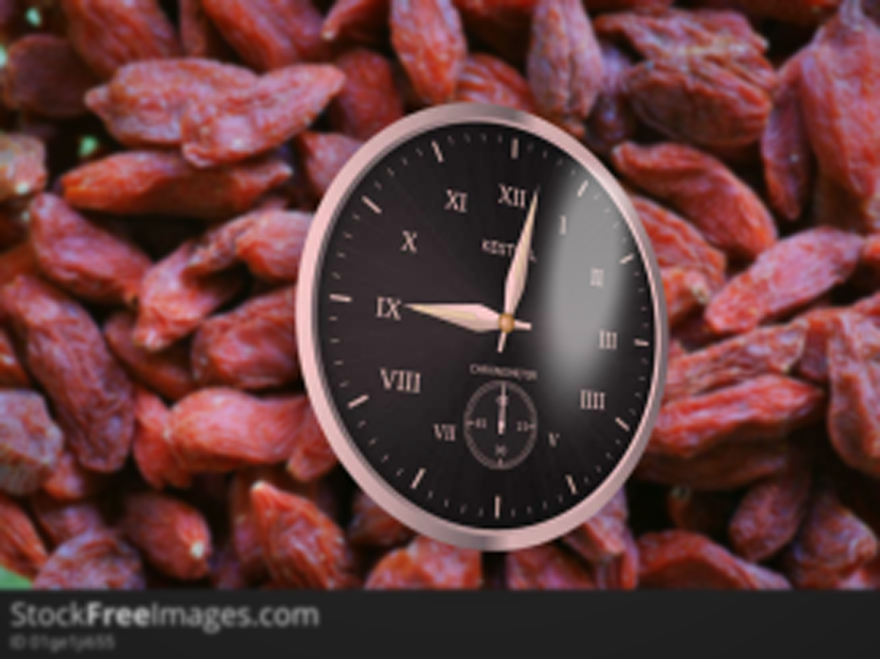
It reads 9 h 02 min
